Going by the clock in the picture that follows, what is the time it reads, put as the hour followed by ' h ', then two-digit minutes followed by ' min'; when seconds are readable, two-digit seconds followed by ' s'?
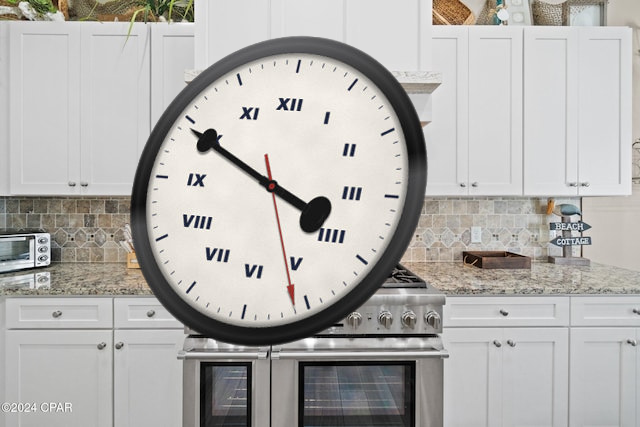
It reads 3 h 49 min 26 s
